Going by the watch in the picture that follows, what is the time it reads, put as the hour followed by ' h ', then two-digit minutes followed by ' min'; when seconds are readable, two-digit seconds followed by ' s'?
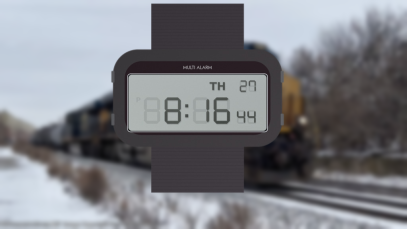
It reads 8 h 16 min 44 s
